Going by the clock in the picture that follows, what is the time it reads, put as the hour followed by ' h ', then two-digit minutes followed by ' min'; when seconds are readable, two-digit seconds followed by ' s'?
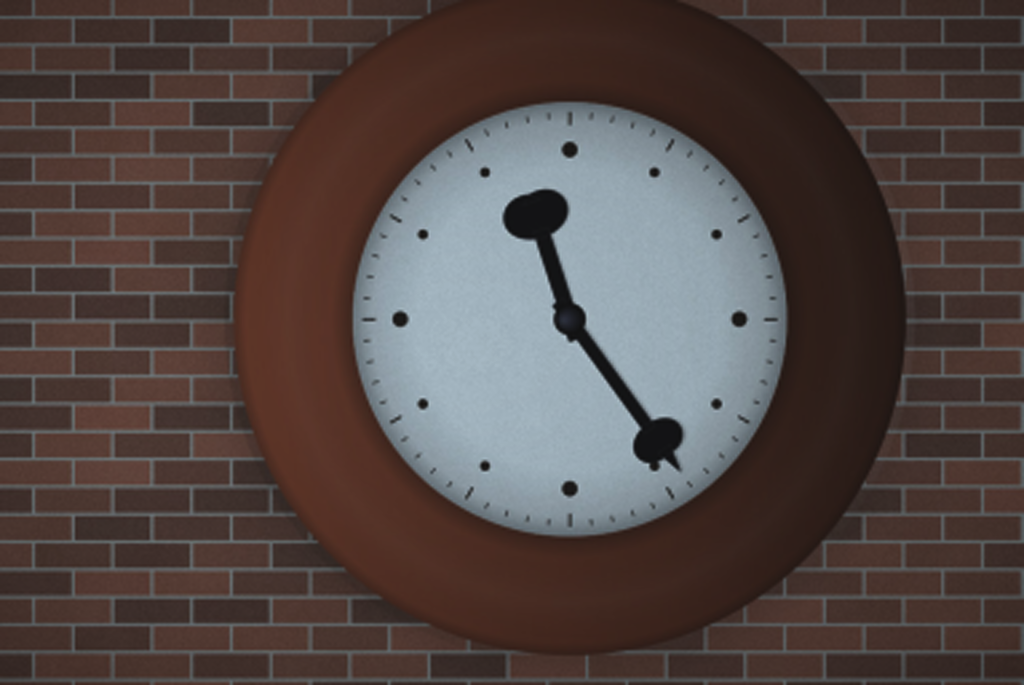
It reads 11 h 24 min
